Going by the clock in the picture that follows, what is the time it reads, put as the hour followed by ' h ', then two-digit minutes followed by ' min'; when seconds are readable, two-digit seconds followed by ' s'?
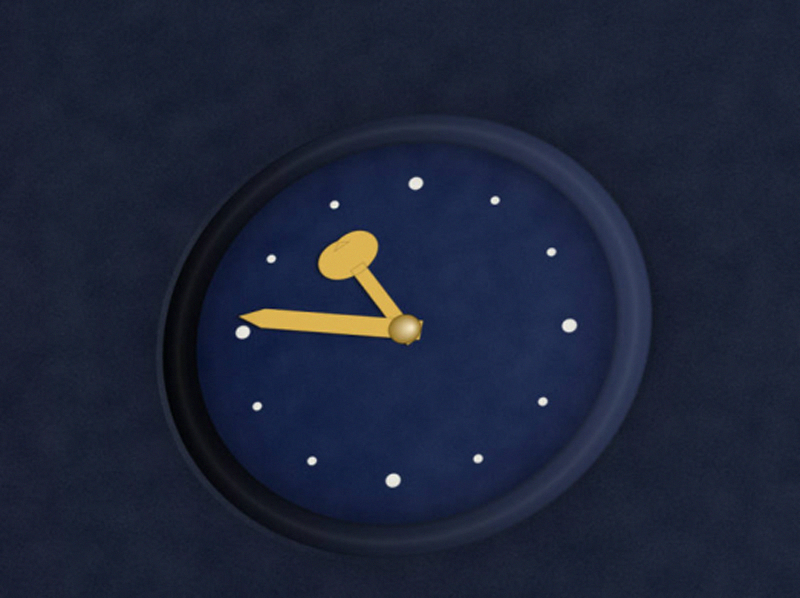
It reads 10 h 46 min
